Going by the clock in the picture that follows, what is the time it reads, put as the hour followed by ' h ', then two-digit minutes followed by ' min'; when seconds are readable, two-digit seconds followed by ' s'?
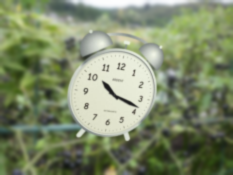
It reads 10 h 18 min
